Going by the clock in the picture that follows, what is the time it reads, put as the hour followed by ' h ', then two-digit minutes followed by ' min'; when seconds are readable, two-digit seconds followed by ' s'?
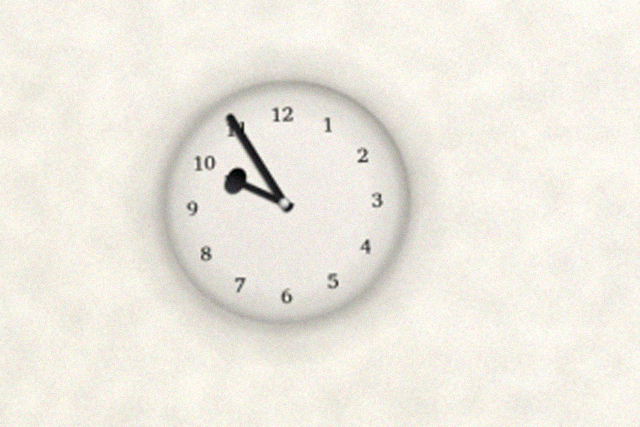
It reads 9 h 55 min
